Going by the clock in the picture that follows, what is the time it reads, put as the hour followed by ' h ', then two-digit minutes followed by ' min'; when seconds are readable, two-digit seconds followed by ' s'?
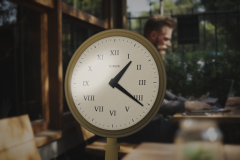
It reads 1 h 21 min
